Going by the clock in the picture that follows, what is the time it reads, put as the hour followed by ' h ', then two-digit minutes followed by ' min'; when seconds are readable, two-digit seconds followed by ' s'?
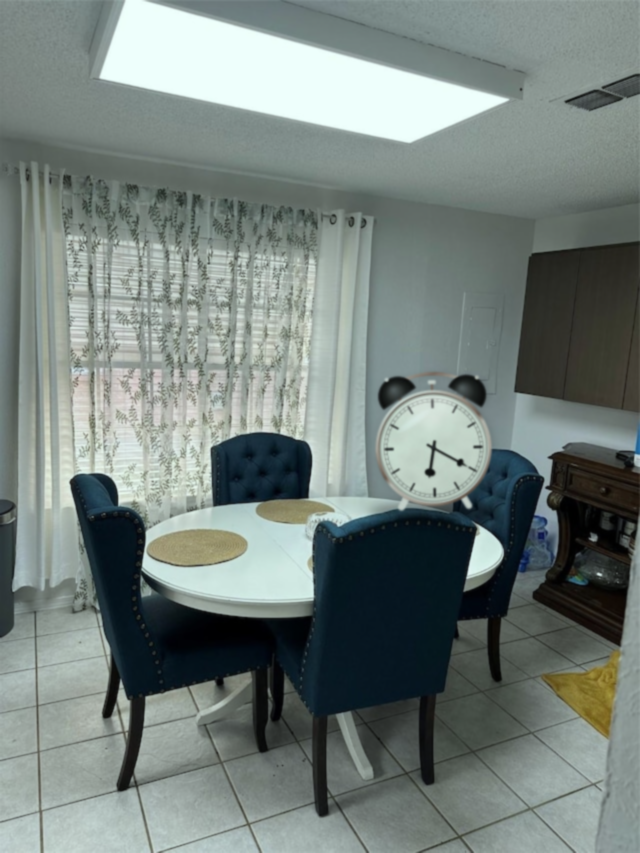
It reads 6 h 20 min
